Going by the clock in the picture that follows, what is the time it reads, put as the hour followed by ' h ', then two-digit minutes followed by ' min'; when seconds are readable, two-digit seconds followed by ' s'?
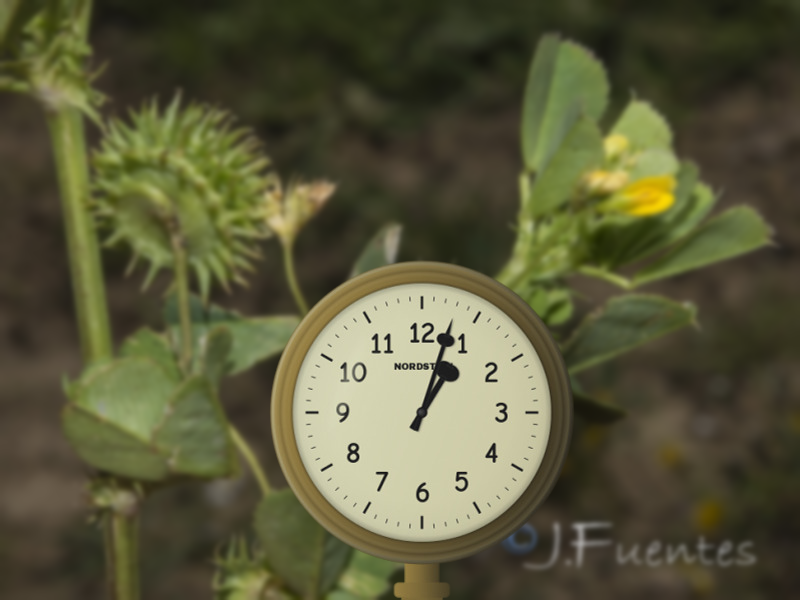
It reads 1 h 03 min
